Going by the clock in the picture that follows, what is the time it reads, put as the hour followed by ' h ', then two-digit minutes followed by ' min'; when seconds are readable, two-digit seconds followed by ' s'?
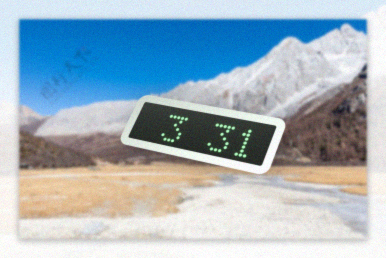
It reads 3 h 31 min
